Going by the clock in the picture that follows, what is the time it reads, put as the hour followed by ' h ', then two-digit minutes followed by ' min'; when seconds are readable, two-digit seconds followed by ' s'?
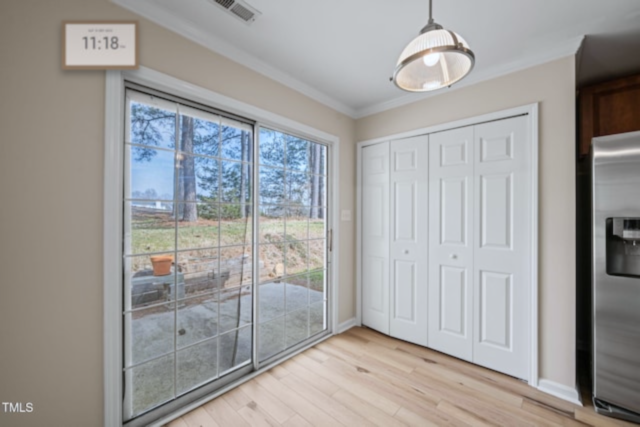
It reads 11 h 18 min
